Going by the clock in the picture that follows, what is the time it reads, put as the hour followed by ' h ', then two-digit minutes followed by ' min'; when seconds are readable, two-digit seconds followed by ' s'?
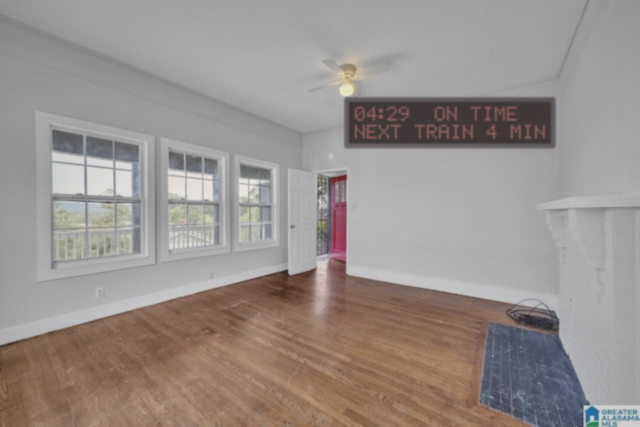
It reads 4 h 29 min
